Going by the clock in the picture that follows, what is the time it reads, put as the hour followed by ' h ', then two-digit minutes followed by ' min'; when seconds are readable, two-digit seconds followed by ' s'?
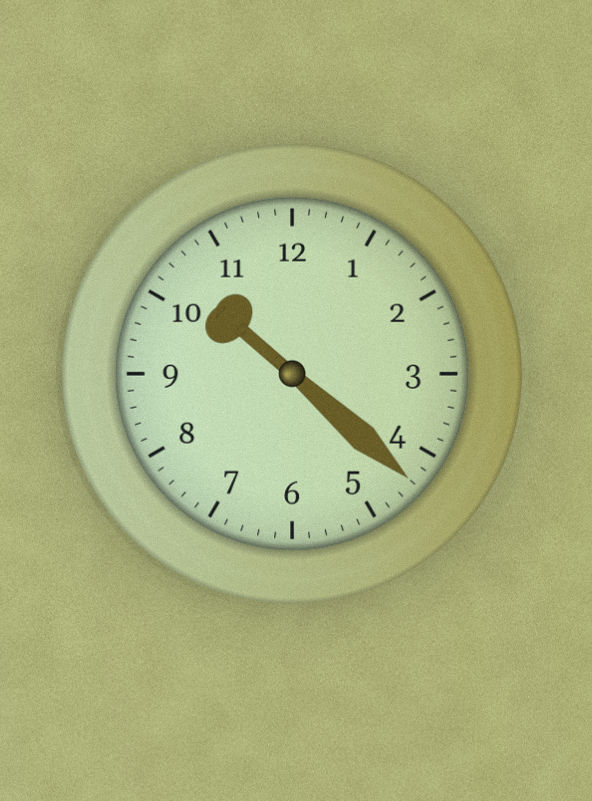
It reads 10 h 22 min
